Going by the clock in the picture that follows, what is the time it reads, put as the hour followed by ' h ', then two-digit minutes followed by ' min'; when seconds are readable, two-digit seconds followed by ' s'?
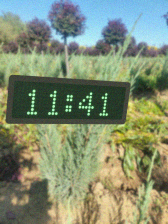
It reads 11 h 41 min
